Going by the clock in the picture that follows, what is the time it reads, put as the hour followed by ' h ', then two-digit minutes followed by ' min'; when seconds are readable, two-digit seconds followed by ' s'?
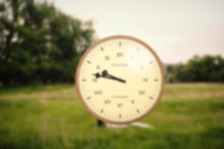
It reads 9 h 47 min
